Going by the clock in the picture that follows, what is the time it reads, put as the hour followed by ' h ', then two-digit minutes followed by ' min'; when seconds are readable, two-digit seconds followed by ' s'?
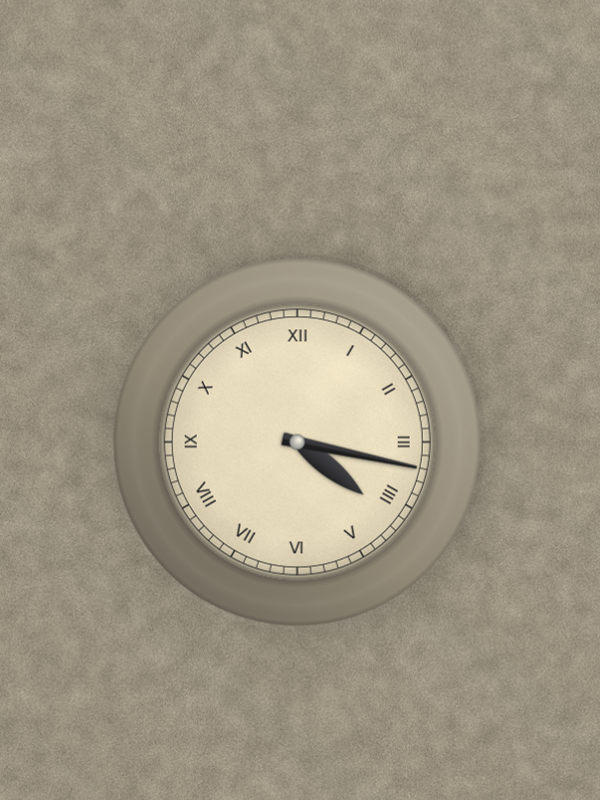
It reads 4 h 17 min
